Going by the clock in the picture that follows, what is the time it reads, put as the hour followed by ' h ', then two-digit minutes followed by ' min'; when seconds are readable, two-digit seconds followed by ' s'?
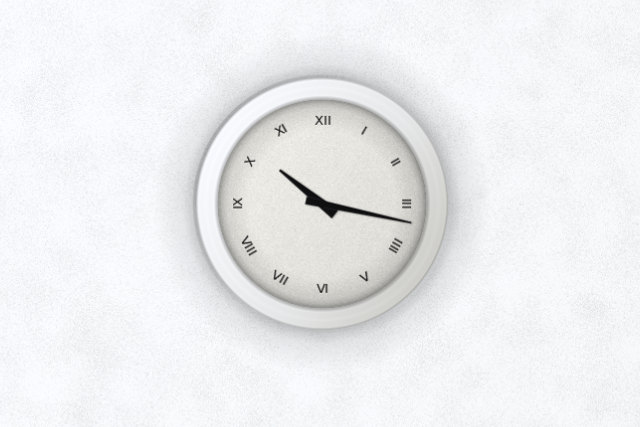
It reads 10 h 17 min
